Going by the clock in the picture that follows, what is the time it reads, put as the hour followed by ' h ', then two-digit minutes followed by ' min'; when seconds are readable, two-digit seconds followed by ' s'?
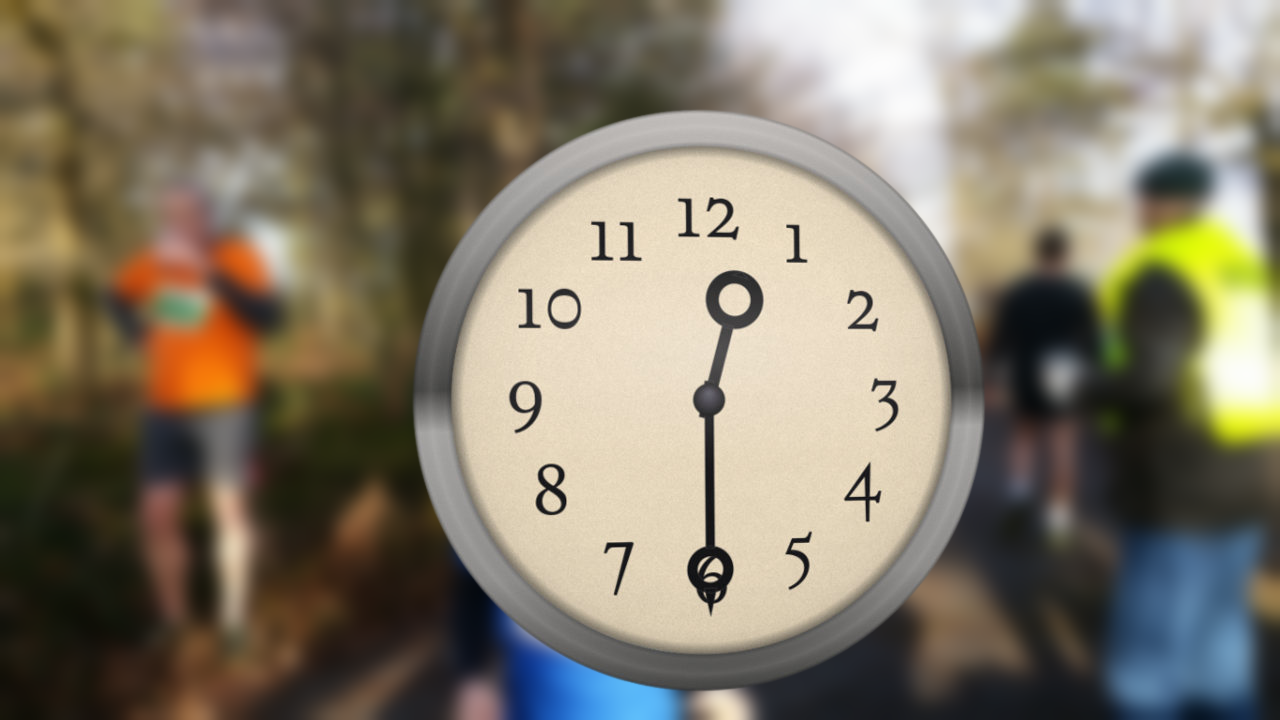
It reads 12 h 30 min
